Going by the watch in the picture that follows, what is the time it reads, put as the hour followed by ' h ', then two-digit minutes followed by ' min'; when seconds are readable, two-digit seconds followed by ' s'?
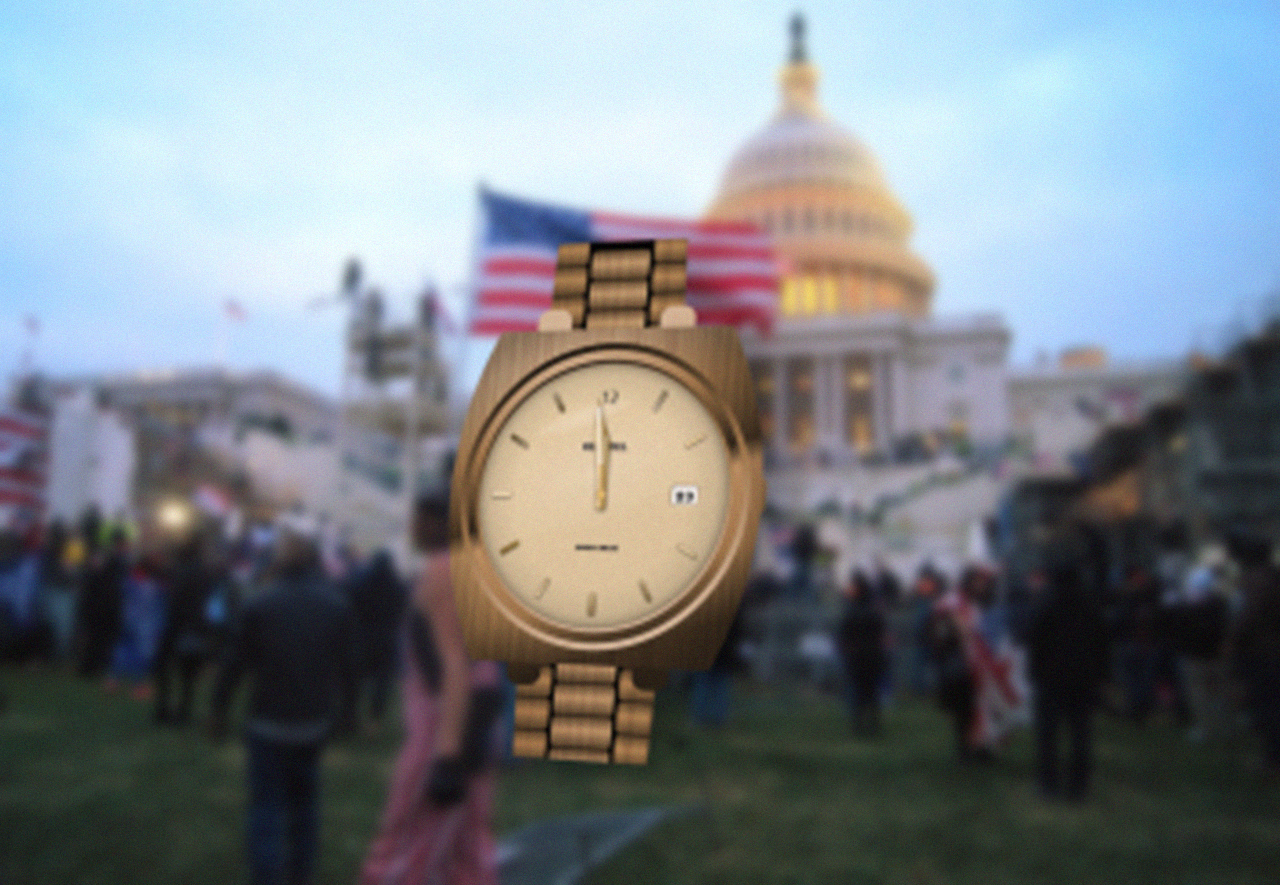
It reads 11 h 59 min
